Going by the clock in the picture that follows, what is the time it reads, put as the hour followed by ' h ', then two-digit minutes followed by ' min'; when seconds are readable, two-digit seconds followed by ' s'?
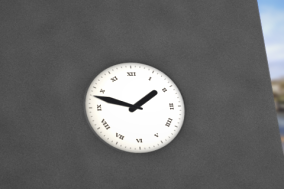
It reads 1 h 48 min
